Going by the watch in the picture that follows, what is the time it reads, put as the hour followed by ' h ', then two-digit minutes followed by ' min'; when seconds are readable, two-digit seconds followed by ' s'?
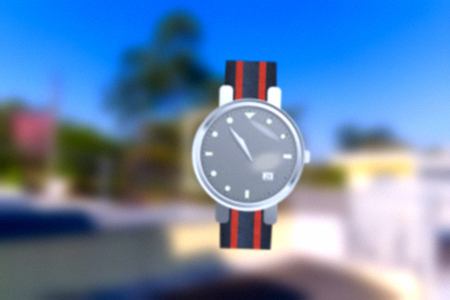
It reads 10 h 54 min
